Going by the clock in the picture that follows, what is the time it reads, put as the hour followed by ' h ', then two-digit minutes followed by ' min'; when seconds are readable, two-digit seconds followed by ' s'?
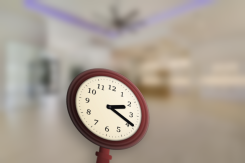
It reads 2 h 19 min
